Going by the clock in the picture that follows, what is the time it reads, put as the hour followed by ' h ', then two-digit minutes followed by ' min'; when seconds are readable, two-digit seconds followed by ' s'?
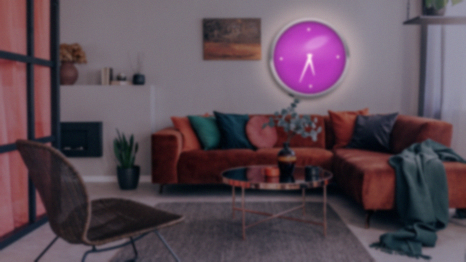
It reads 5 h 34 min
